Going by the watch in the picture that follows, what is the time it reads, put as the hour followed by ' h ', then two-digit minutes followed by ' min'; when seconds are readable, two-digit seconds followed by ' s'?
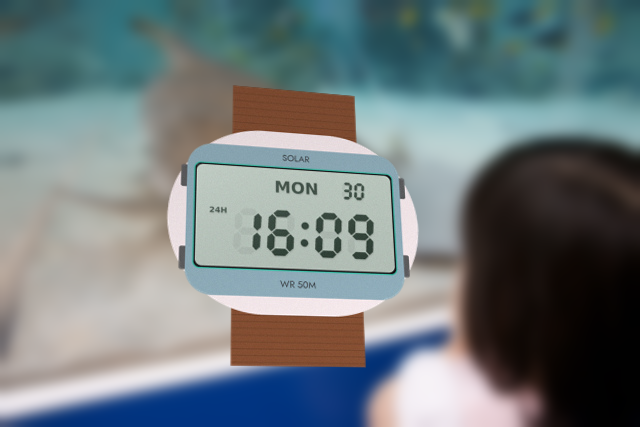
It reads 16 h 09 min
